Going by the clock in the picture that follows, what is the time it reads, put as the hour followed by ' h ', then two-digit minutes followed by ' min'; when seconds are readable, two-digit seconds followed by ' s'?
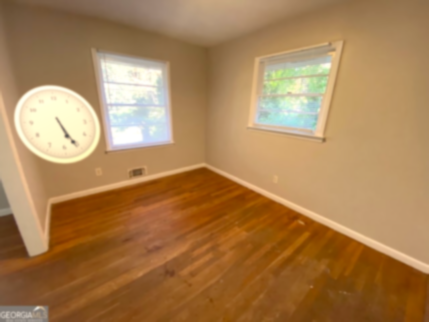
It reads 5 h 26 min
